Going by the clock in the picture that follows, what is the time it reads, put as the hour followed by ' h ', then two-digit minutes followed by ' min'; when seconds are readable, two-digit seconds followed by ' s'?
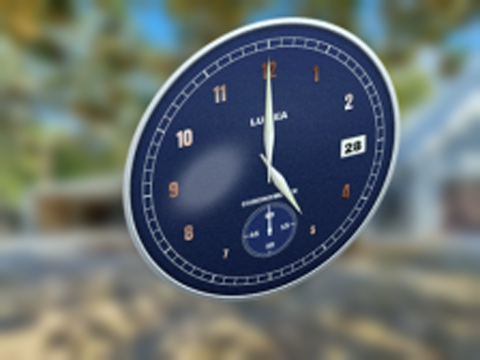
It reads 5 h 00 min
